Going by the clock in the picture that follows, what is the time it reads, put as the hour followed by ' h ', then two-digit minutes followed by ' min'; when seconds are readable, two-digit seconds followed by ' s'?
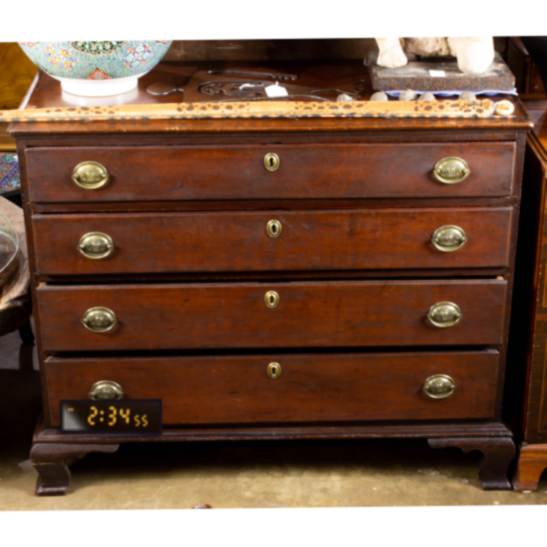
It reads 2 h 34 min
